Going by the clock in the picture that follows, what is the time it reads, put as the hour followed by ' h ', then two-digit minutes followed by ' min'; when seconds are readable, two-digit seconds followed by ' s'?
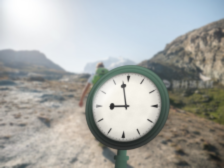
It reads 8 h 58 min
